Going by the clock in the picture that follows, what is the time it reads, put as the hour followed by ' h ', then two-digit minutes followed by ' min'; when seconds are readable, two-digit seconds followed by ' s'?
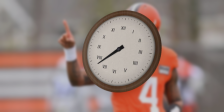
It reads 7 h 38 min
